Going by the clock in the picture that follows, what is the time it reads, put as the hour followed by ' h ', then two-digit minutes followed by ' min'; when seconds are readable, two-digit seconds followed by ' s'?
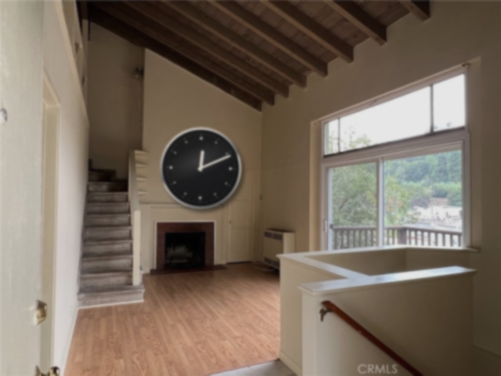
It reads 12 h 11 min
